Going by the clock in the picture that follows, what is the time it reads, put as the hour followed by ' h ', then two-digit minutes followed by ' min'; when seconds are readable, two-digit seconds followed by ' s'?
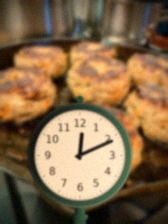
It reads 12 h 11 min
